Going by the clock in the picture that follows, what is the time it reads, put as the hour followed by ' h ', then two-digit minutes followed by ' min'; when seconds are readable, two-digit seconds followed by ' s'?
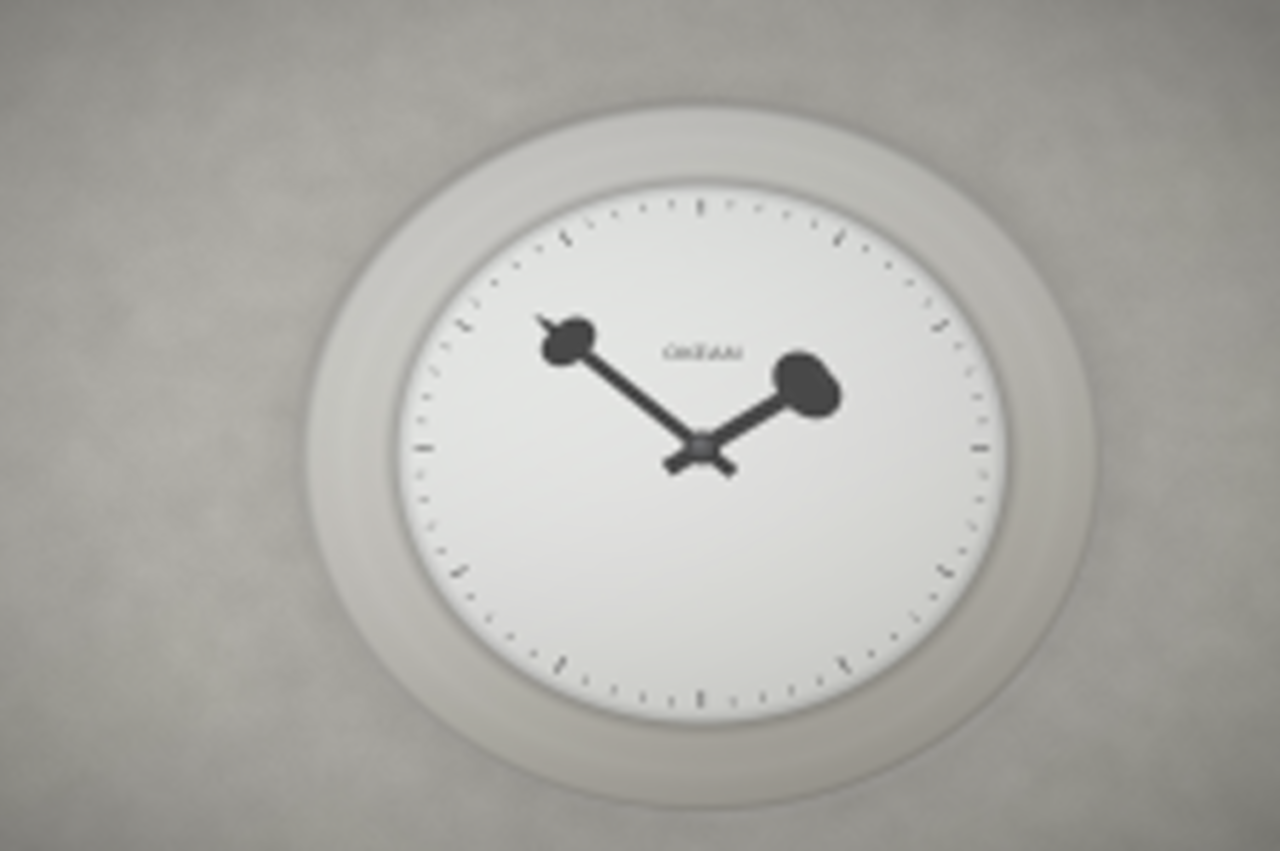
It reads 1 h 52 min
